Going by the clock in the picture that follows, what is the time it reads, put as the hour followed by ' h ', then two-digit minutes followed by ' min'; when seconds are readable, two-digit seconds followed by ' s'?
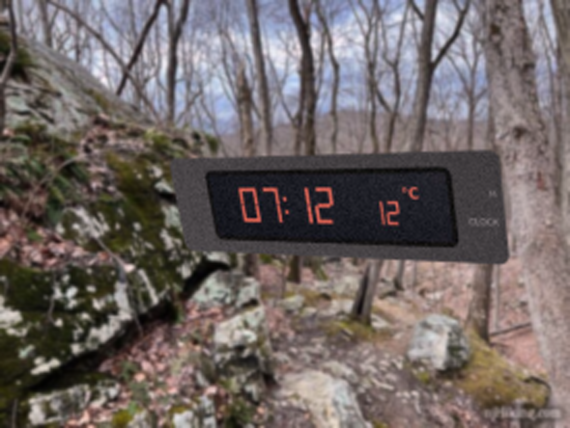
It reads 7 h 12 min
